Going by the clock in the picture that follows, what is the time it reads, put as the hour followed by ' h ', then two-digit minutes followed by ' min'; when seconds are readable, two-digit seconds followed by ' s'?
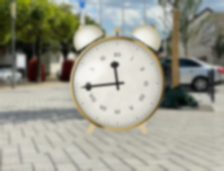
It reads 11 h 44 min
